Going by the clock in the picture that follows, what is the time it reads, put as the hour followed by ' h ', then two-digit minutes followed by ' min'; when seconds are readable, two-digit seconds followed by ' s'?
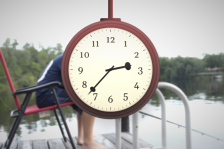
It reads 2 h 37 min
